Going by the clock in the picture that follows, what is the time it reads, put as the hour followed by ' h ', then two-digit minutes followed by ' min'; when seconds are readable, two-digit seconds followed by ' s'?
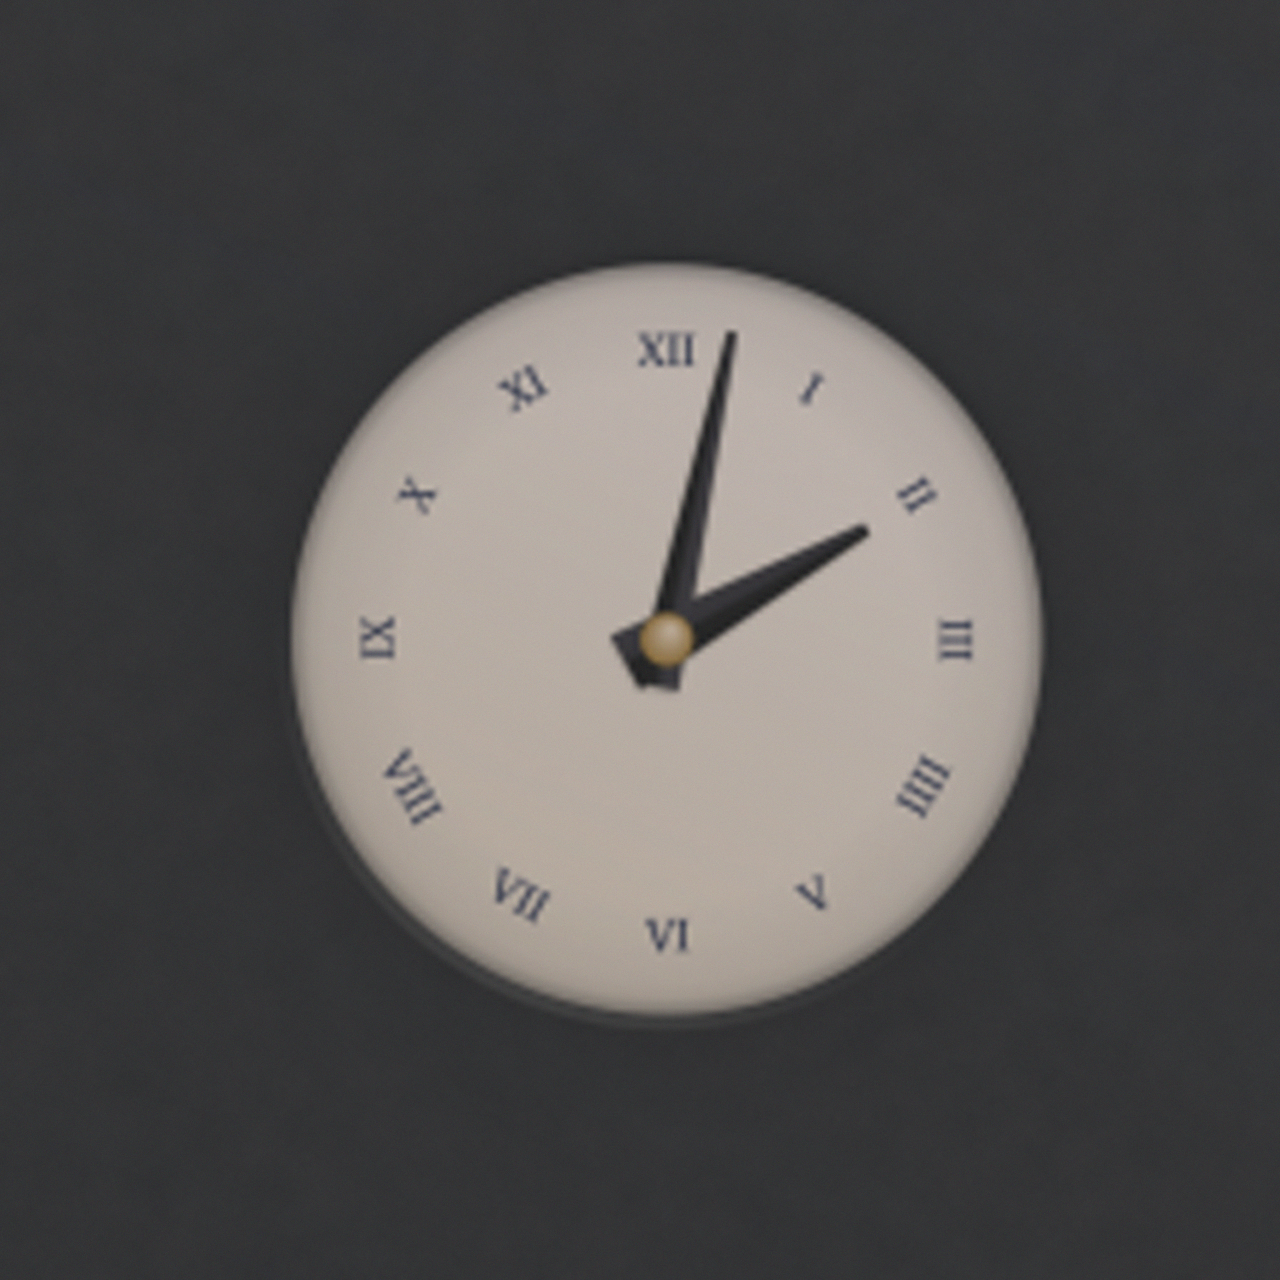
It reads 2 h 02 min
